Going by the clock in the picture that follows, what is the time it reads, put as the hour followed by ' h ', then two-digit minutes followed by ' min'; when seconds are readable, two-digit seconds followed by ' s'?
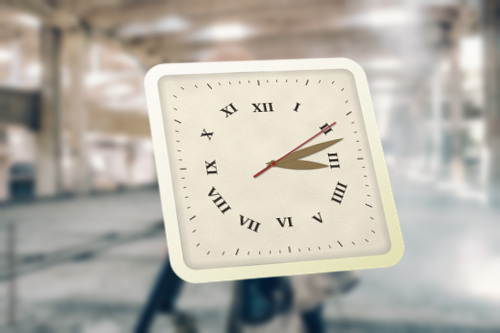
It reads 3 h 12 min 10 s
